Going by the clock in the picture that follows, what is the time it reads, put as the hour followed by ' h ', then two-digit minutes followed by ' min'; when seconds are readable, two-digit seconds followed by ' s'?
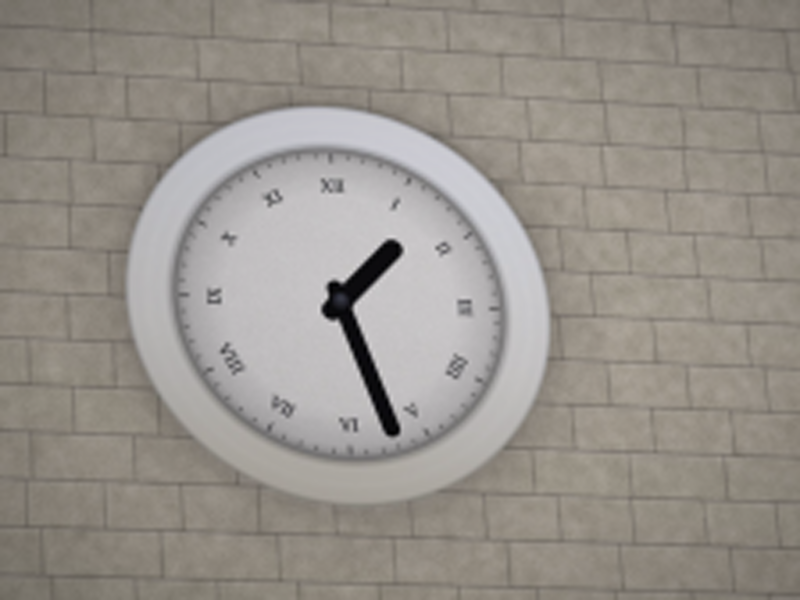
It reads 1 h 27 min
